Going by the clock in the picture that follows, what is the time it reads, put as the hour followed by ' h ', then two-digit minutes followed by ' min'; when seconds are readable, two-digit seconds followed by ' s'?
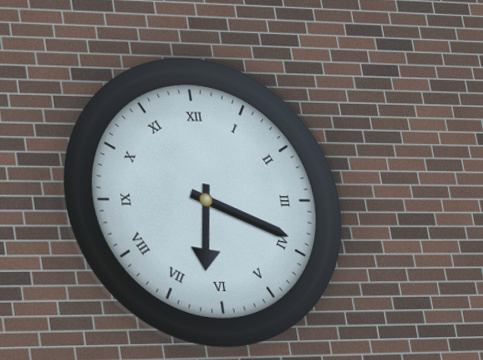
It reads 6 h 19 min
